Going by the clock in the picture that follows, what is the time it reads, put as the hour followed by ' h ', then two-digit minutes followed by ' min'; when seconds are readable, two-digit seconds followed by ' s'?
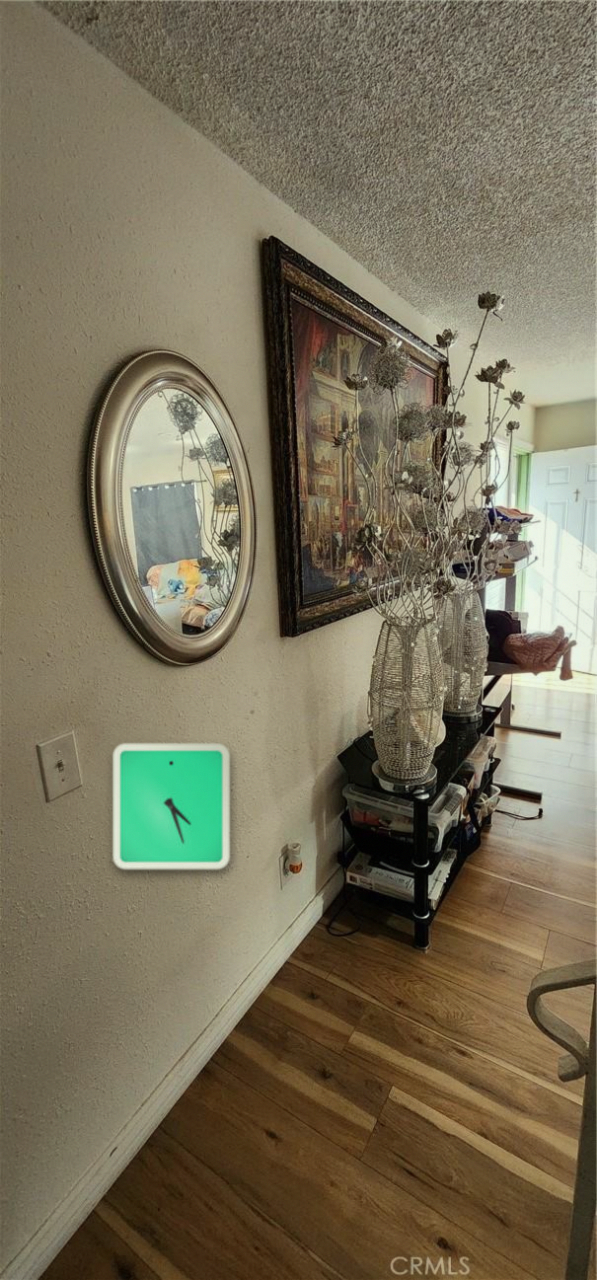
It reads 4 h 27 min
